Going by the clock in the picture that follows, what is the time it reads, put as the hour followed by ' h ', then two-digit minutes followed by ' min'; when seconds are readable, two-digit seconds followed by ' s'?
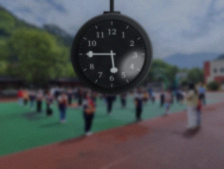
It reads 5 h 45 min
